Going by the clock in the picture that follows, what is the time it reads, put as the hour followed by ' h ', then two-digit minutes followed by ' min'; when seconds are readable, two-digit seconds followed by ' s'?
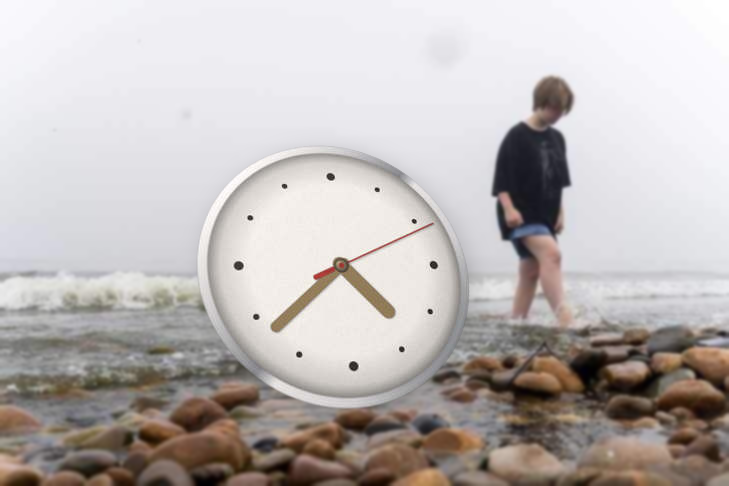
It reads 4 h 38 min 11 s
